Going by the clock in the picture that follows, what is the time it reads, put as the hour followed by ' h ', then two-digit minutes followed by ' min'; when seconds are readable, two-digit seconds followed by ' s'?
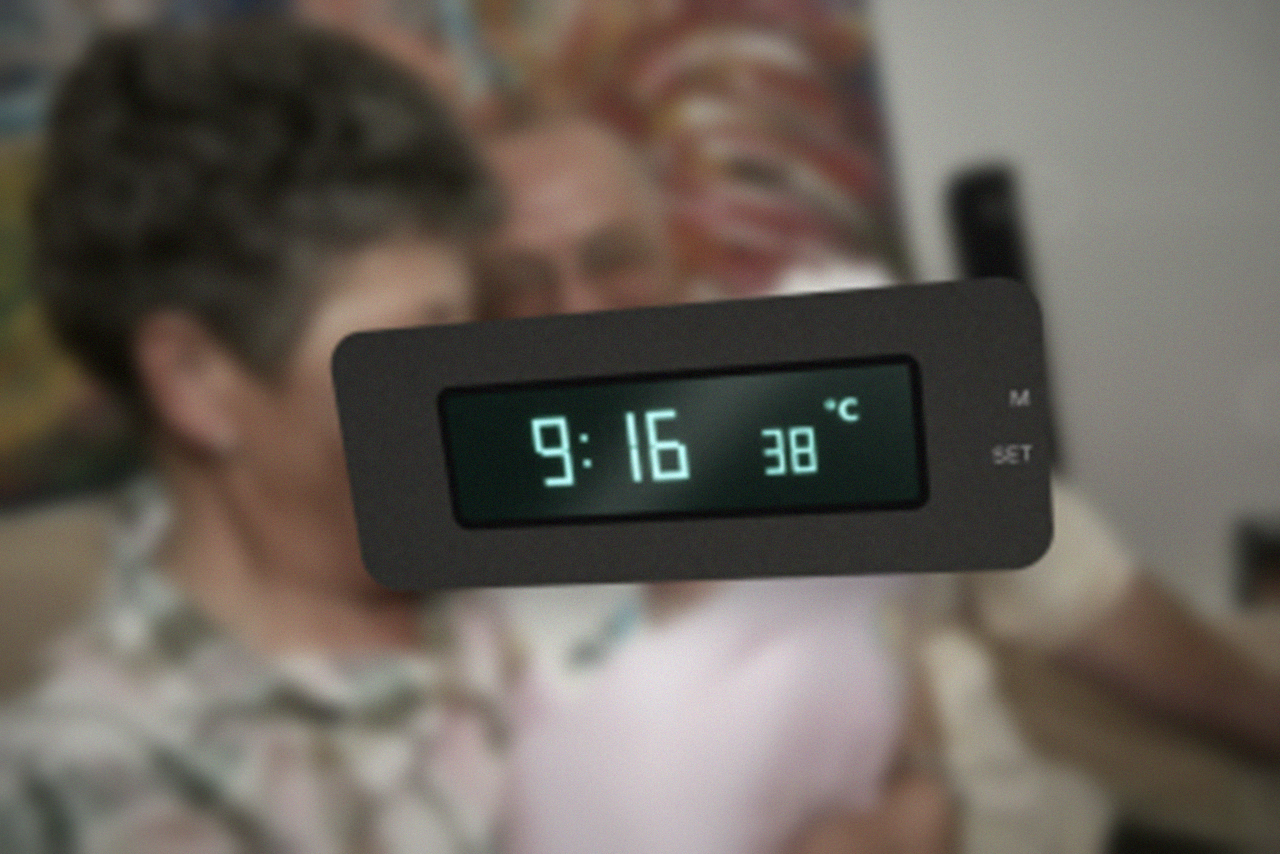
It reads 9 h 16 min
